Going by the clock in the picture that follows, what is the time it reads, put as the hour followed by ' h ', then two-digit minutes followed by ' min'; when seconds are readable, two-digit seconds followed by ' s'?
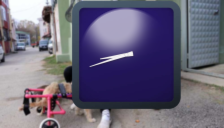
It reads 8 h 42 min
